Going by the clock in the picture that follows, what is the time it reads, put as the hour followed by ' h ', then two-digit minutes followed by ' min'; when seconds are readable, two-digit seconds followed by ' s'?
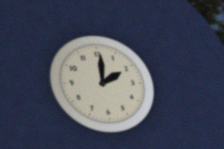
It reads 2 h 01 min
